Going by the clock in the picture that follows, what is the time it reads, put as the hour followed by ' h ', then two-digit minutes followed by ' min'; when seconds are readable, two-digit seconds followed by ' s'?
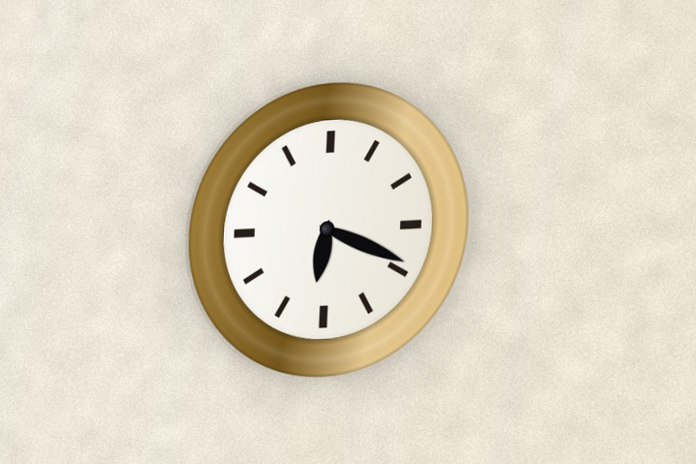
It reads 6 h 19 min
